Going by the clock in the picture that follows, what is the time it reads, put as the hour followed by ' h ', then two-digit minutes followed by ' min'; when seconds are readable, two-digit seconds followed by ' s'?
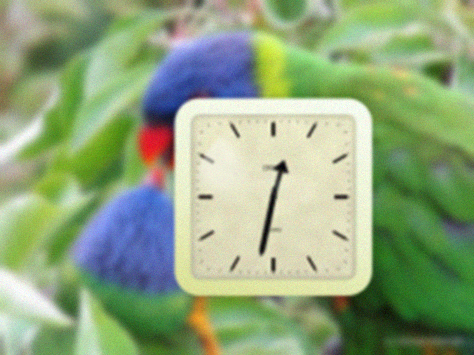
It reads 12 h 32 min
